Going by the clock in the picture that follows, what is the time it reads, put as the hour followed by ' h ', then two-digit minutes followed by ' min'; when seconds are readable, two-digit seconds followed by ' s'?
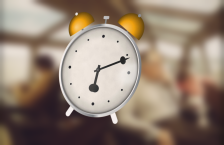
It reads 6 h 11 min
